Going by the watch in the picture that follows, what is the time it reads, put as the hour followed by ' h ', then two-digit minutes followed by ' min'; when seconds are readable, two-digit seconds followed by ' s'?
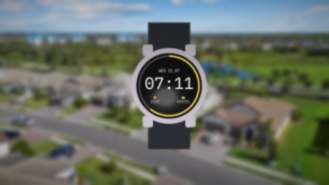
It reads 7 h 11 min
